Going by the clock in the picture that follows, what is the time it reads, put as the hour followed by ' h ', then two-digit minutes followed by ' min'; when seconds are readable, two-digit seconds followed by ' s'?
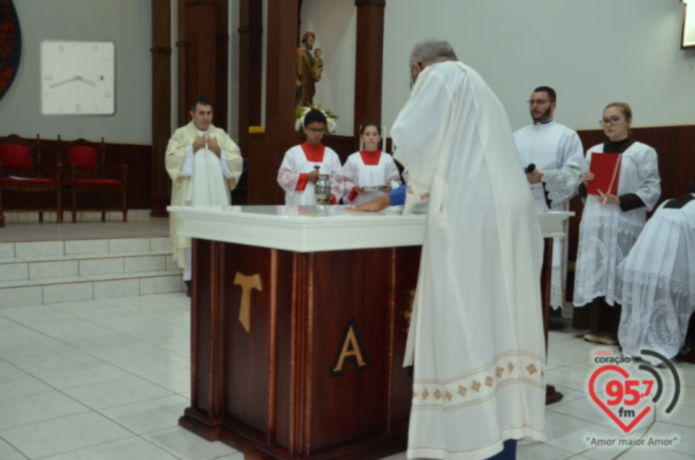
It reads 3 h 42 min
